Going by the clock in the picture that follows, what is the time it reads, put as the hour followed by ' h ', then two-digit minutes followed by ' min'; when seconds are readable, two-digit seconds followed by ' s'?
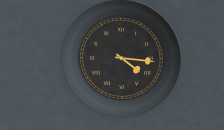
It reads 4 h 16 min
